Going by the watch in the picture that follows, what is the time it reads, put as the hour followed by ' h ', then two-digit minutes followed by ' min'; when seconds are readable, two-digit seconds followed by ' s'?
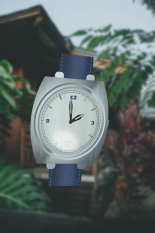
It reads 1 h 59 min
